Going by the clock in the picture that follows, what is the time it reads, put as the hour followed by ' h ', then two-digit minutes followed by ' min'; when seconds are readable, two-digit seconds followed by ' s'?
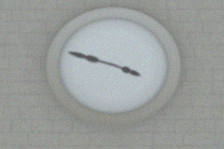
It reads 3 h 48 min
